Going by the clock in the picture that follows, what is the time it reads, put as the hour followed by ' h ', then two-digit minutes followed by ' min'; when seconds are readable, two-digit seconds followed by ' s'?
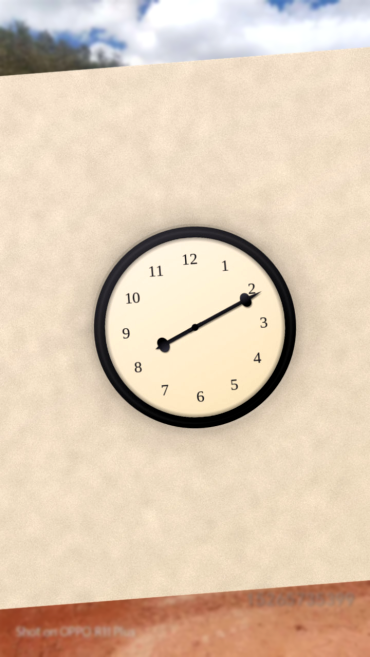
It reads 8 h 11 min
